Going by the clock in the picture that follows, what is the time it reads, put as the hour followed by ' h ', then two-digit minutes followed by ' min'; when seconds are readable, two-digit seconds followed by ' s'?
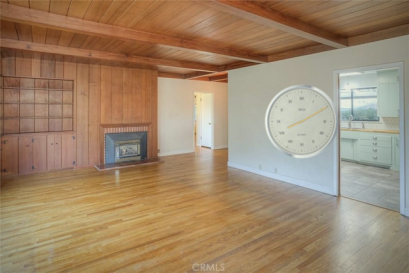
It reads 8 h 10 min
